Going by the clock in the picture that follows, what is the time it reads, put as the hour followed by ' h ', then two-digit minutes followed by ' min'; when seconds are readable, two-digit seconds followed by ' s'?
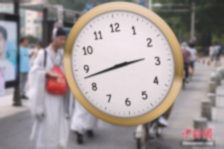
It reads 2 h 43 min
